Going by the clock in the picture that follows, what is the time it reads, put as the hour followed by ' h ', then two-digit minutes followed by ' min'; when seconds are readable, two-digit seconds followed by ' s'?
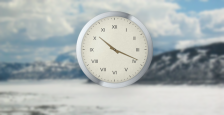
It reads 10 h 19 min
